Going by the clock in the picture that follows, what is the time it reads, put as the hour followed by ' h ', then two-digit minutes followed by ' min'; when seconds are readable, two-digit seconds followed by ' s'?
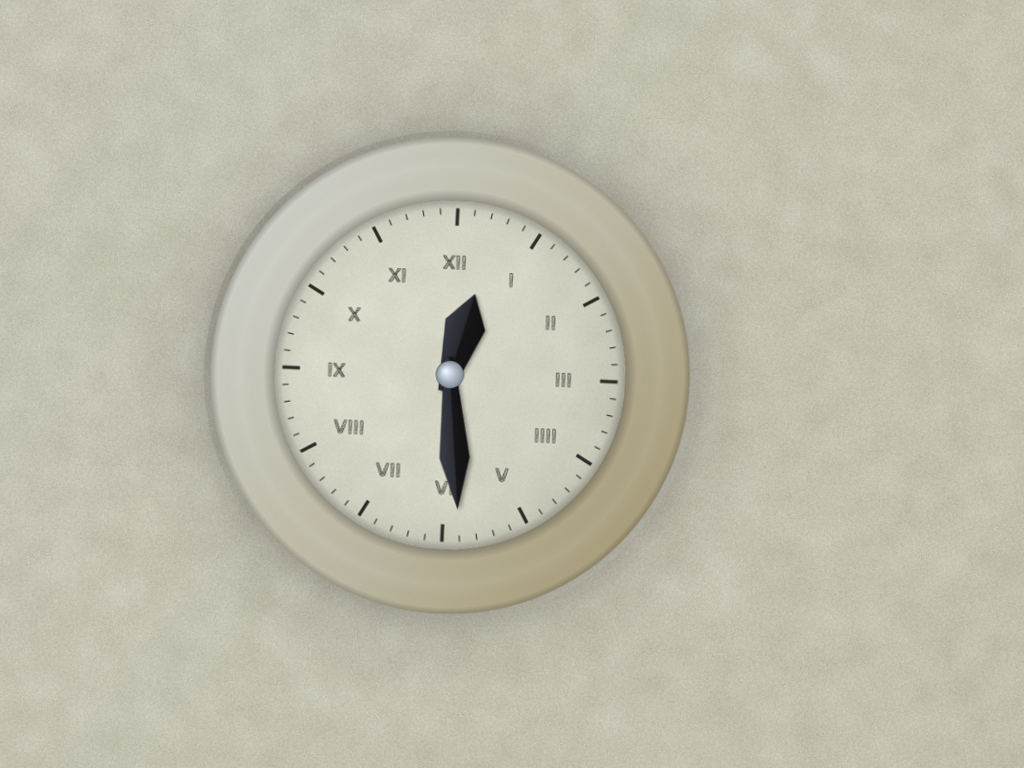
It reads 12 h 29 min
